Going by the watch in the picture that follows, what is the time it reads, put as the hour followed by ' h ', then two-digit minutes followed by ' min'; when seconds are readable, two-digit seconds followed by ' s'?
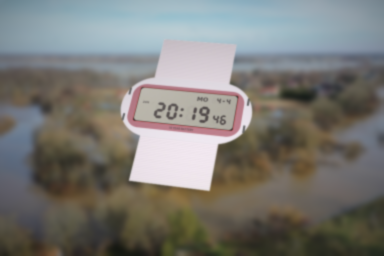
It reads 20 h 19 min 46 s
